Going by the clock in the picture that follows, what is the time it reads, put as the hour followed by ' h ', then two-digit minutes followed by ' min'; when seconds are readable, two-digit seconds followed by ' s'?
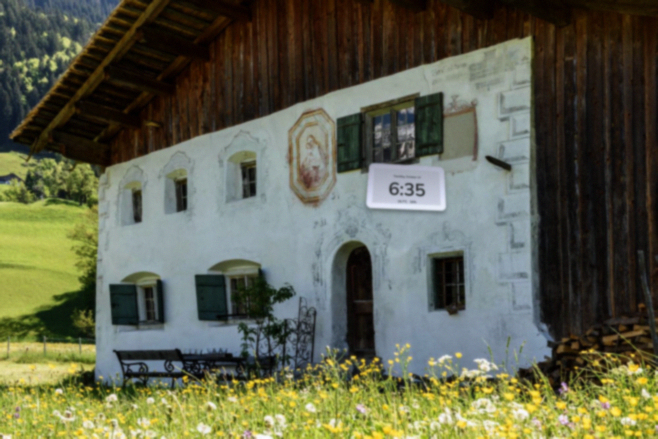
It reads 6 h 35 min
